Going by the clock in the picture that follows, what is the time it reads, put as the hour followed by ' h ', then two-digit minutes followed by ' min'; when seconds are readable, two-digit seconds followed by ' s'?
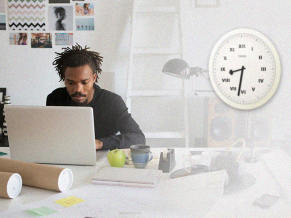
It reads 8 h 32 min
